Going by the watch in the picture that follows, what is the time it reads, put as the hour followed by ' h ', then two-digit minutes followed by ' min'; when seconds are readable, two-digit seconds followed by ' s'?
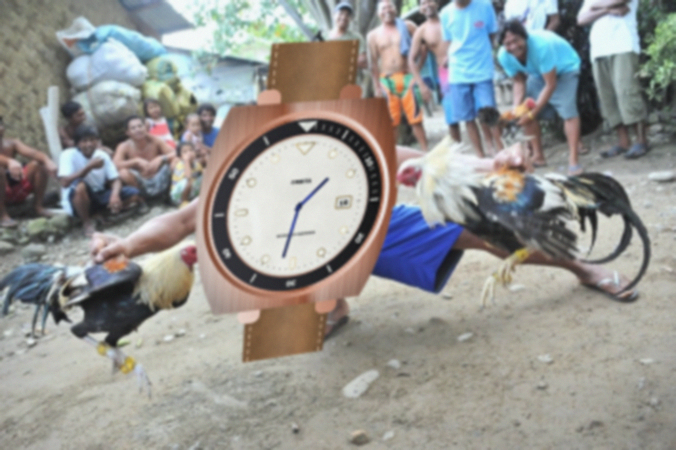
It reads 1 h 32 min
